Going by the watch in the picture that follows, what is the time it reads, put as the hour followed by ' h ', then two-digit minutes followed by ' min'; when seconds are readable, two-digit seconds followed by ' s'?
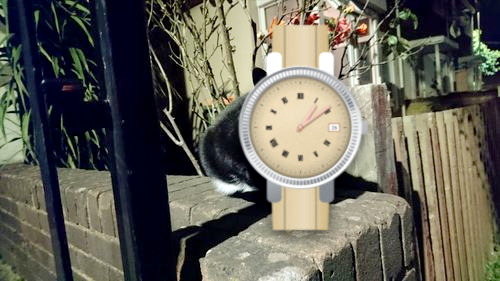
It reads 1 h 09 min
